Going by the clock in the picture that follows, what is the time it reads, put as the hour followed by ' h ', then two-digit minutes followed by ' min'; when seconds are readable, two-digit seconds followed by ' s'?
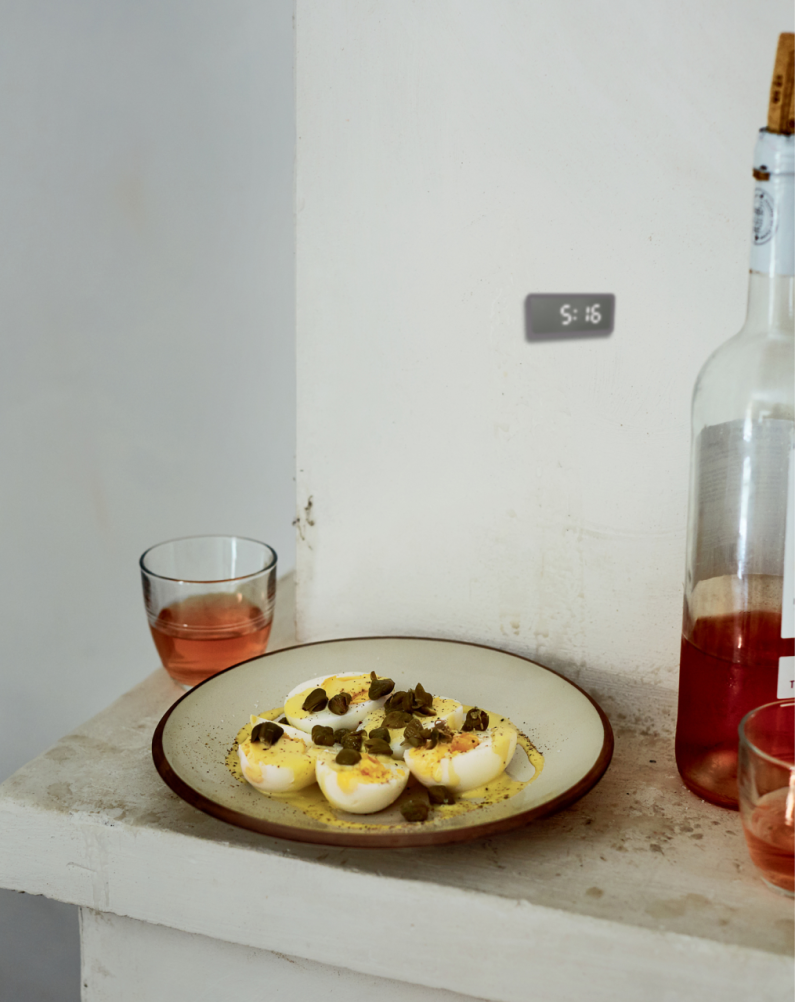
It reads 5 h 16 min
